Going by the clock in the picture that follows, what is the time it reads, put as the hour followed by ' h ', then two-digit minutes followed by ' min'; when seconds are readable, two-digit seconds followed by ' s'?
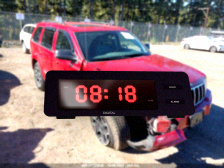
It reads 8 h 18 min
